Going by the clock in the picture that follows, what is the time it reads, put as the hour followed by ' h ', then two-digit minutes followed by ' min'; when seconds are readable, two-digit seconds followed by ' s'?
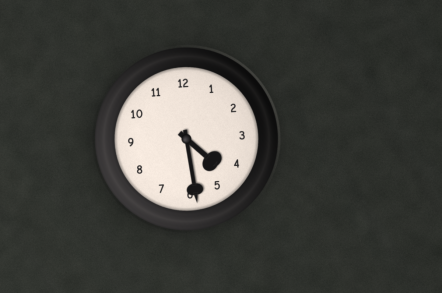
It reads 4 h 29 min
